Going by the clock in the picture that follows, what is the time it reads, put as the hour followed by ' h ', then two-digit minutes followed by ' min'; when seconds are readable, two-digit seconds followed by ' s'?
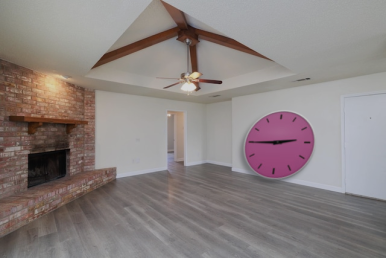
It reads 2 h 45 min
